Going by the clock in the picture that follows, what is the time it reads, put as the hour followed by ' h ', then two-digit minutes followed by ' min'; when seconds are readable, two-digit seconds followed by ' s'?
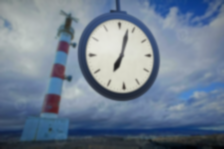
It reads 7 h 03 min
